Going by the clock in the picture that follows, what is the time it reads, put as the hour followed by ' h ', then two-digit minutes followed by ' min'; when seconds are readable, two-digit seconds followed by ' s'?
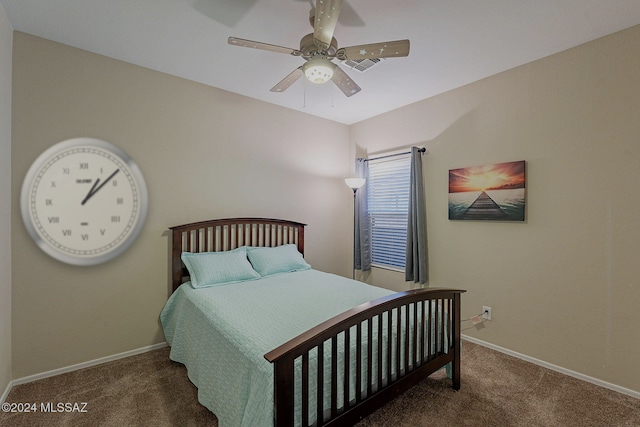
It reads 1 h 08 min
